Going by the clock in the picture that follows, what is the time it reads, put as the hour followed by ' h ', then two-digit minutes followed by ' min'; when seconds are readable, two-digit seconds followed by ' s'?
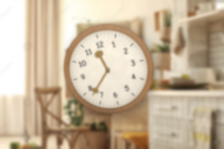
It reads 11 h 38 min
